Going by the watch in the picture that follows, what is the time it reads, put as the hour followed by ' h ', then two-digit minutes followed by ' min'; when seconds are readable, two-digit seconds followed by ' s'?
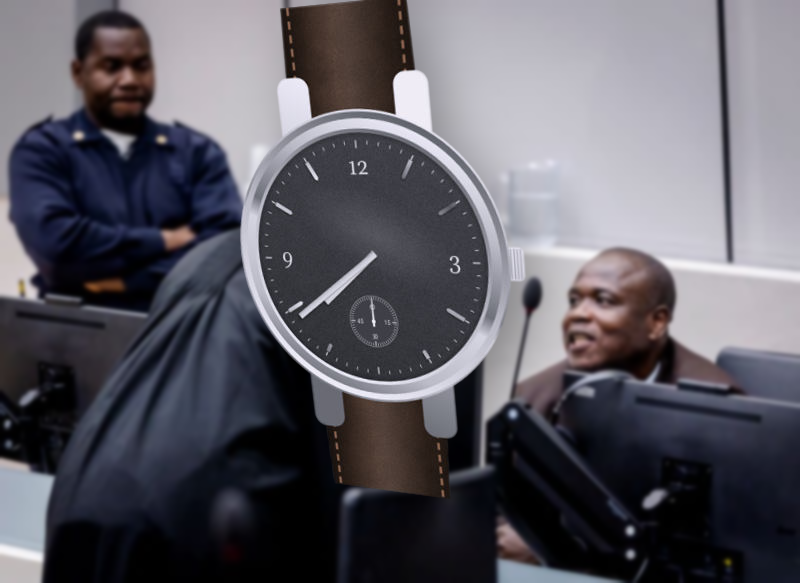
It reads 7 h 39 min
